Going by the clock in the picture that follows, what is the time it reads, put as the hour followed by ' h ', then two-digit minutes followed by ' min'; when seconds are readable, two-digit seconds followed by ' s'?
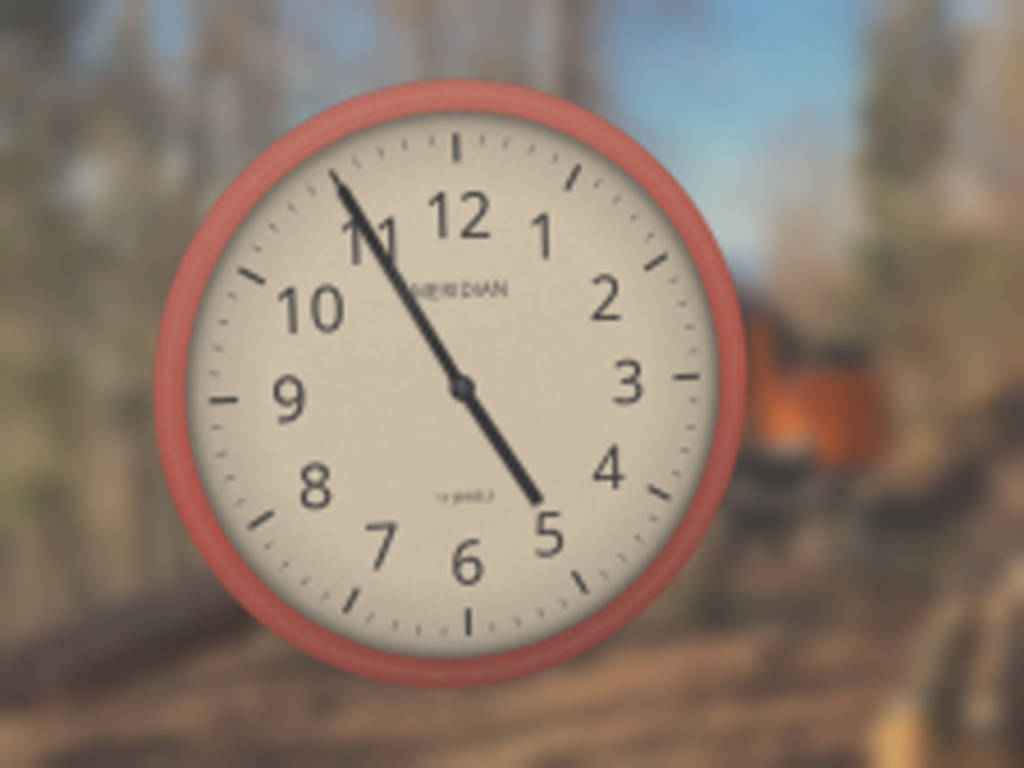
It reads 4 h 55 min
